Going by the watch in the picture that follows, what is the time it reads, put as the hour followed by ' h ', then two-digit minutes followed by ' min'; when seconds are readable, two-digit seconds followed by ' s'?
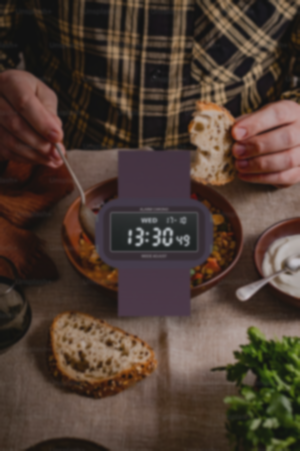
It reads 13 h 30 min 49 s
